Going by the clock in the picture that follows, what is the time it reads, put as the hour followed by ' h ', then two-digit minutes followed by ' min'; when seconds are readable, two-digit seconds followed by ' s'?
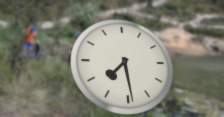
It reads 7 h 29 min
